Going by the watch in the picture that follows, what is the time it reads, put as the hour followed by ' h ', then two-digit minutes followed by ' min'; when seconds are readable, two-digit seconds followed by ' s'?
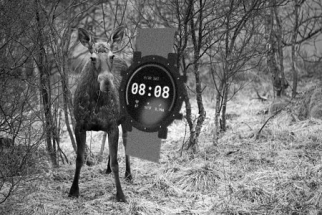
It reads 8 h 08 min
